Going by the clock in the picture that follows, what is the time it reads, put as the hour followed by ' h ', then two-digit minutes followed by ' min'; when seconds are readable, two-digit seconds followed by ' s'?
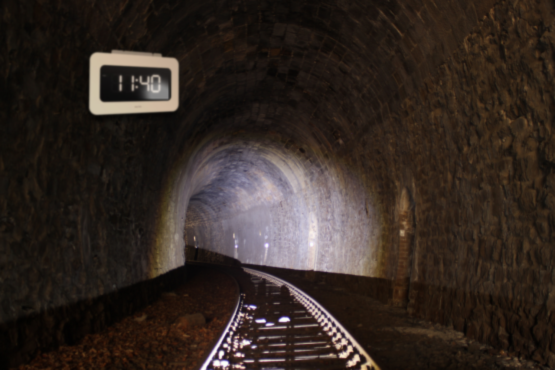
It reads 11 h 40 min
